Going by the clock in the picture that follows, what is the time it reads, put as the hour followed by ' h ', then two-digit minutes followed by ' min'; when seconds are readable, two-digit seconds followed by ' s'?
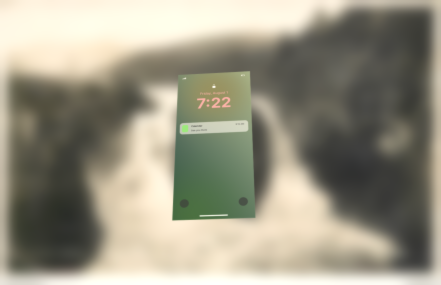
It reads 7 h 22 min
